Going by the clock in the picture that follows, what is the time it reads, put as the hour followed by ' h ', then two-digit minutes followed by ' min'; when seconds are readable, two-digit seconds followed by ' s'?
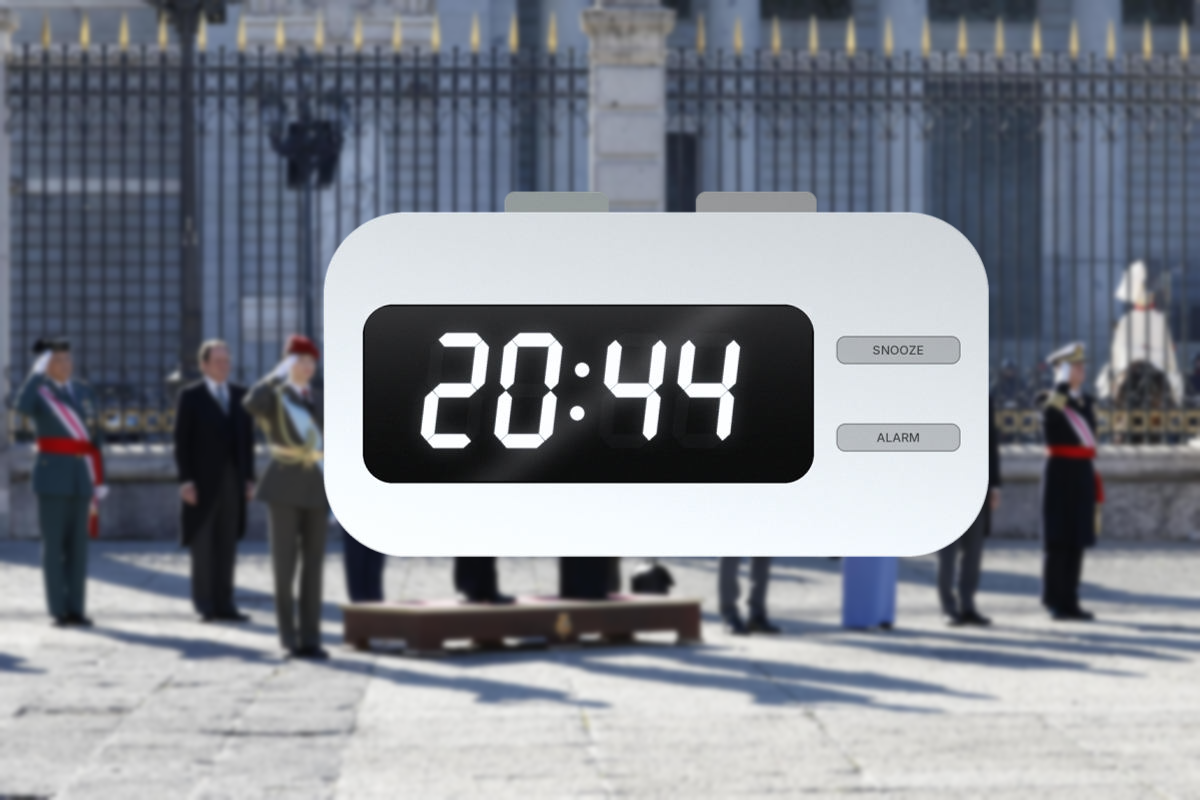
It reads 20 h 44 min
